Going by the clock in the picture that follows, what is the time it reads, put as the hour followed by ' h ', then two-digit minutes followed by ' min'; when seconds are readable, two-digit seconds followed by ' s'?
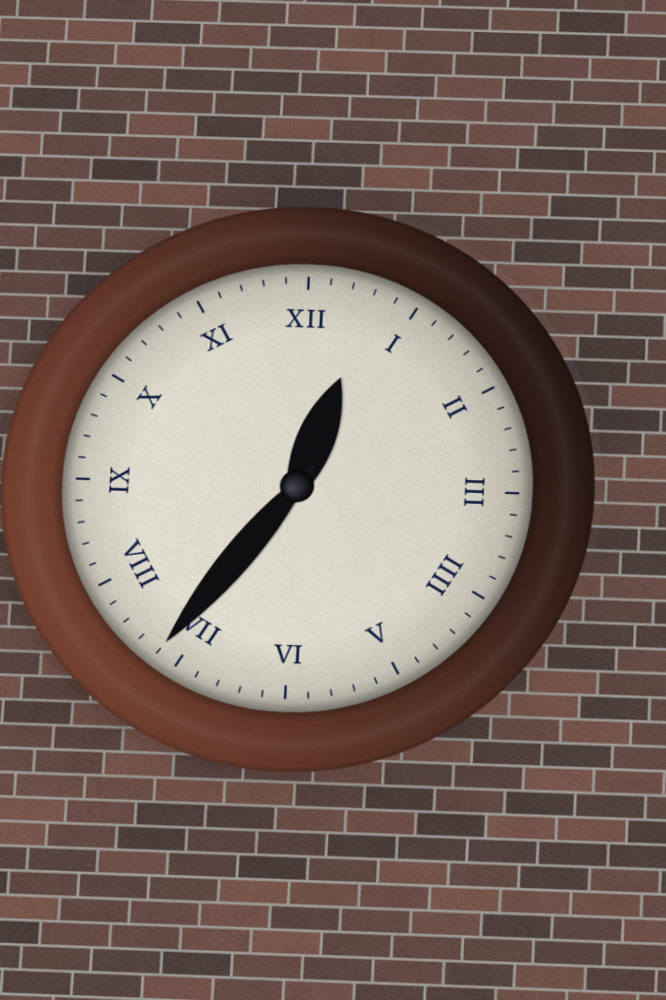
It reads 12 h 36 min
